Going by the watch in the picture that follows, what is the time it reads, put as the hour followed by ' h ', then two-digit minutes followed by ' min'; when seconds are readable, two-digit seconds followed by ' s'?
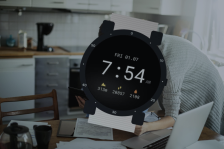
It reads 7 h 54 min
